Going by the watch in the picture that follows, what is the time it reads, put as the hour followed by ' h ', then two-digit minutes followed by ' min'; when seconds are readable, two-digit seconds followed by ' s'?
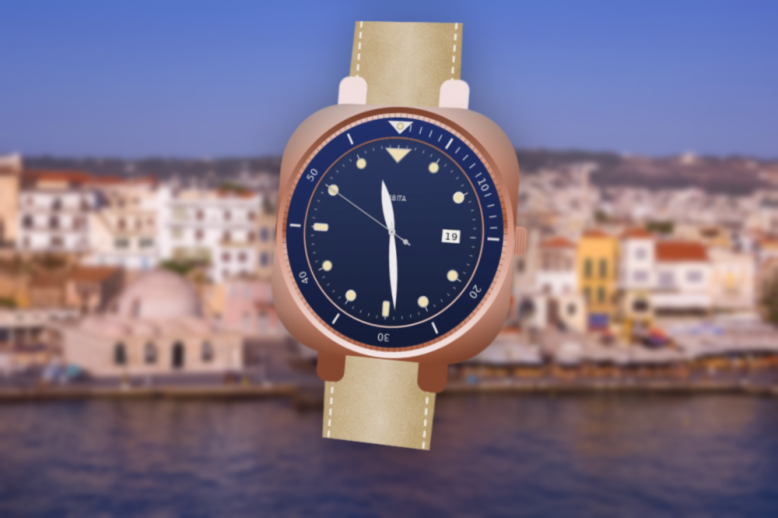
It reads 11 h 28 min 50 s
